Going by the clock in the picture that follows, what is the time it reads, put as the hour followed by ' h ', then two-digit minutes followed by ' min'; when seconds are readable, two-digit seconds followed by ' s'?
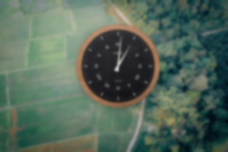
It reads 1 h 01 min
